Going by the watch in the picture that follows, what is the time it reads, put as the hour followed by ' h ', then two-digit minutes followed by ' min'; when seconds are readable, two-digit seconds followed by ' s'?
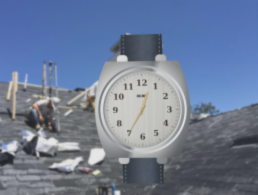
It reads 12 h 35 min
